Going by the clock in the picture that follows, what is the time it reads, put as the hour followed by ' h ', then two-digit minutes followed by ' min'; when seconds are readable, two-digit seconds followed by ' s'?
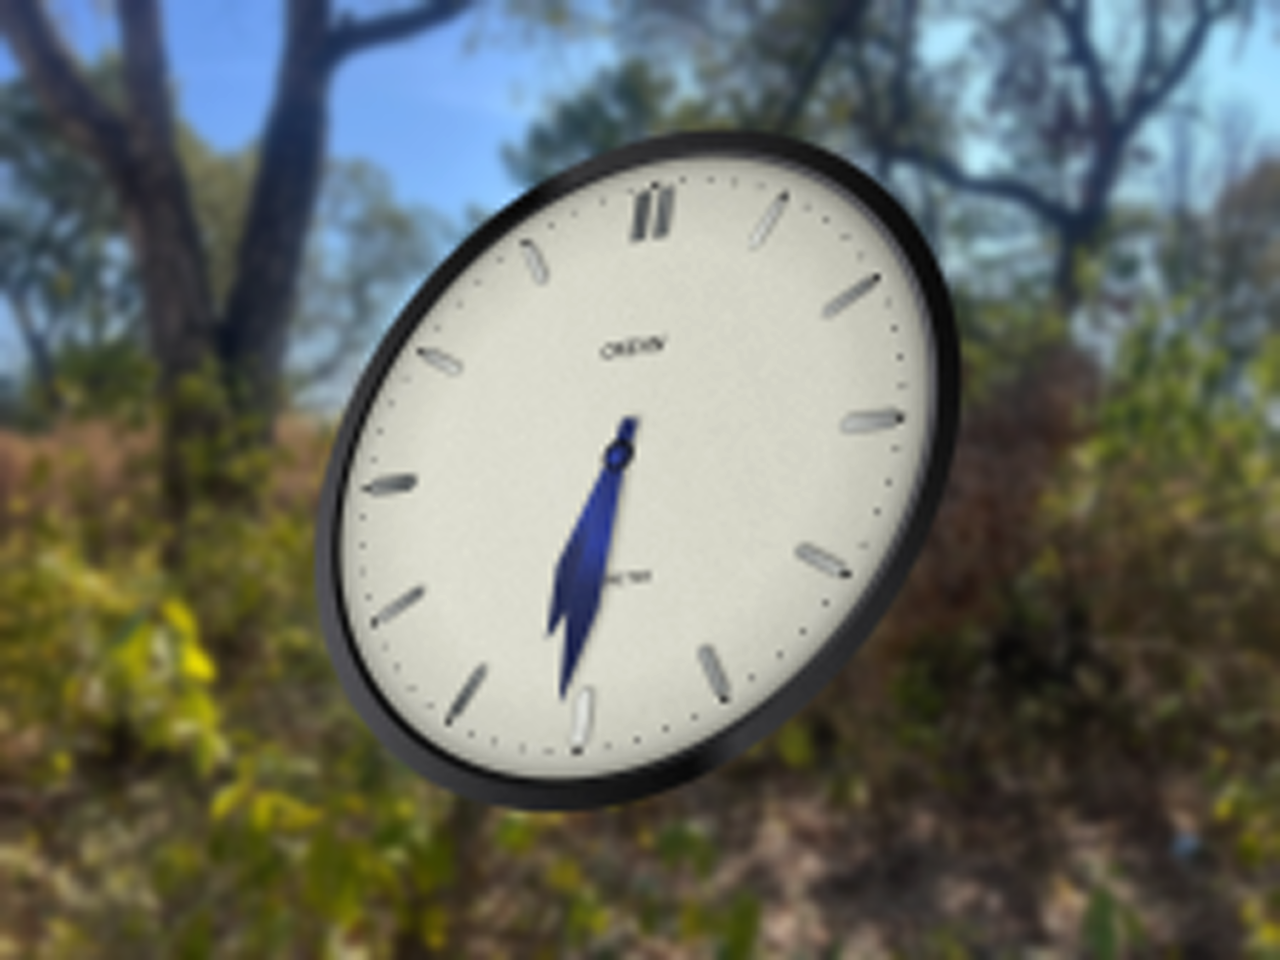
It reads 6 h 31 min
